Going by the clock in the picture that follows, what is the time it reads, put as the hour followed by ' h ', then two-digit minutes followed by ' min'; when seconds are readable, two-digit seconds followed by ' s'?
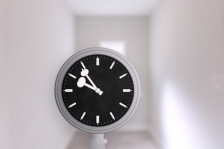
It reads 9 h 54 min
